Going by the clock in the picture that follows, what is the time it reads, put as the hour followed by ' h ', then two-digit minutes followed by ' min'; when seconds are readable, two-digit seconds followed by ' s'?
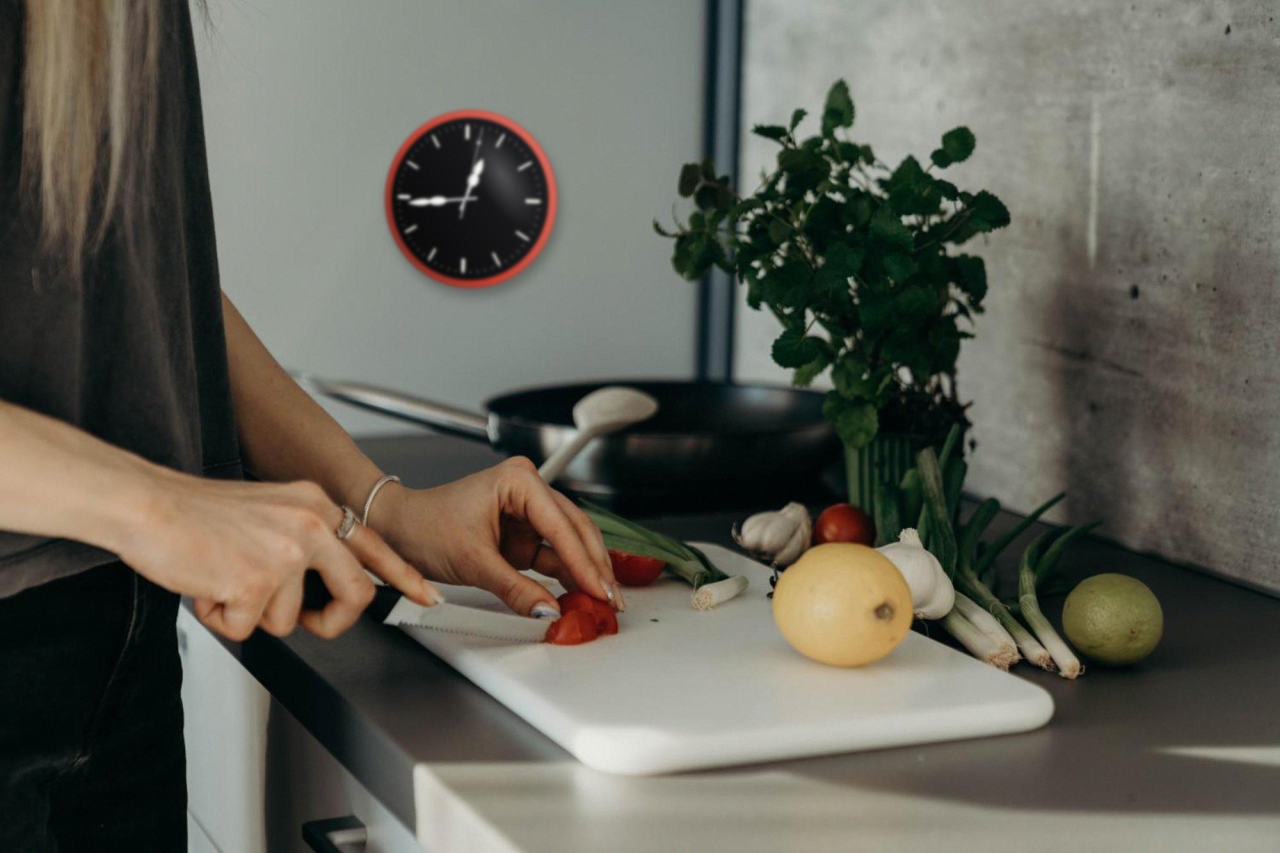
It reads 12 h 44 min 02 s
